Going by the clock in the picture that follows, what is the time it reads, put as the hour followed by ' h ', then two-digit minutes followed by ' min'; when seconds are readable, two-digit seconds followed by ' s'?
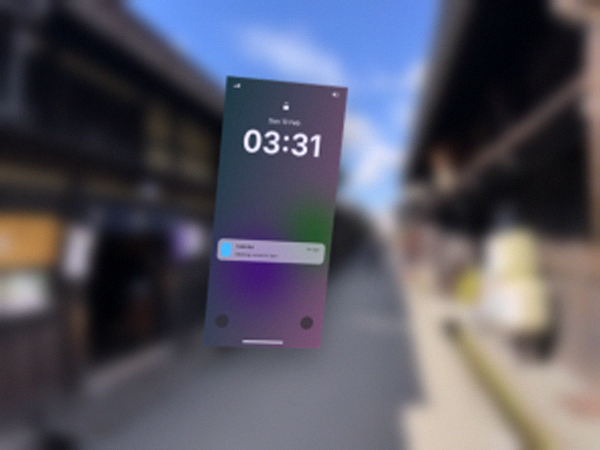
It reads 3 h 31 min
